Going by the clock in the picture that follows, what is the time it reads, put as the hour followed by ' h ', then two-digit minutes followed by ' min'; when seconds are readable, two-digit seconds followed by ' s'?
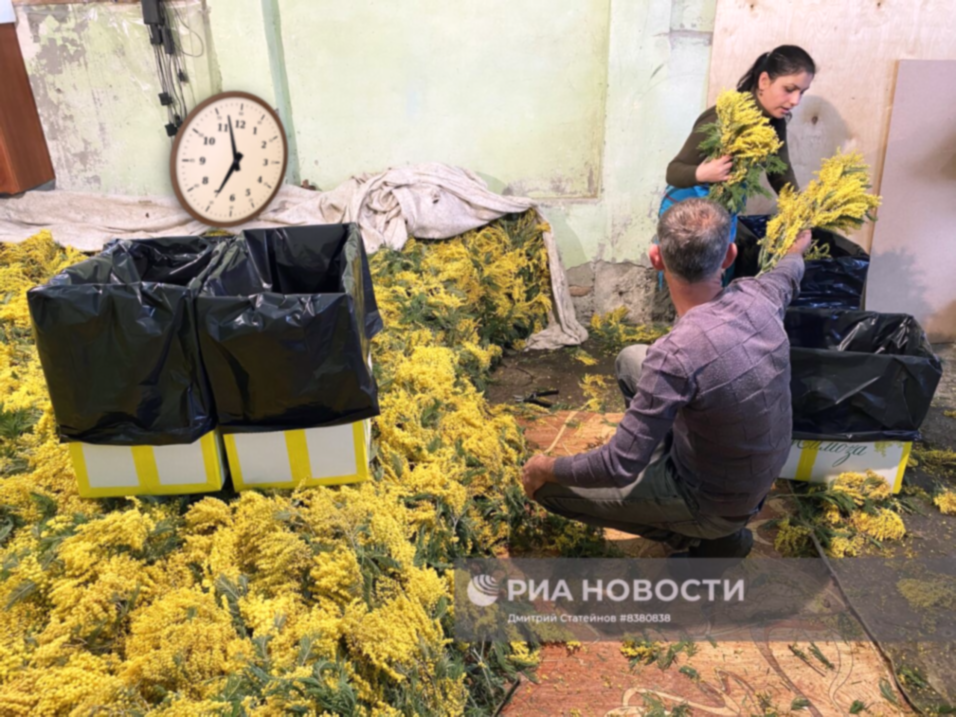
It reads 6 h 57 min
